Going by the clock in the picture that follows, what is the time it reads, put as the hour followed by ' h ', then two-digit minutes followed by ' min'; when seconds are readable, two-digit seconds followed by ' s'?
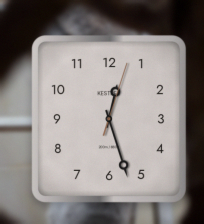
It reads 12 h 27 min 03 s
